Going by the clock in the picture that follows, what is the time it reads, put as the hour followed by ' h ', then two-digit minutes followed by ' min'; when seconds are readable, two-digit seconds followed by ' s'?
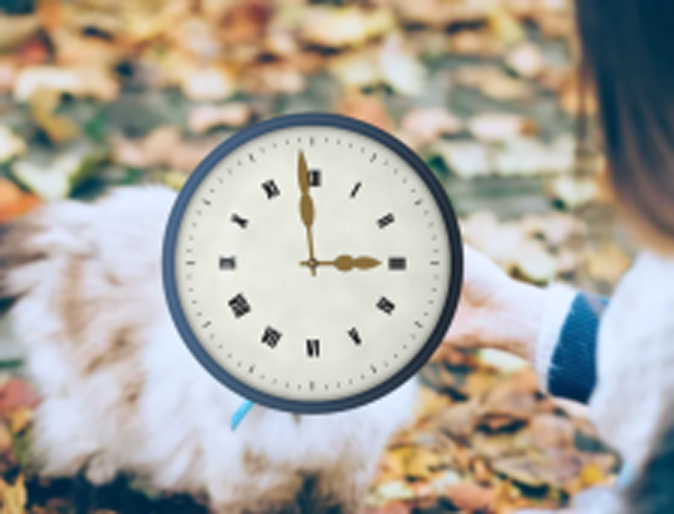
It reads 2 h 59 min
